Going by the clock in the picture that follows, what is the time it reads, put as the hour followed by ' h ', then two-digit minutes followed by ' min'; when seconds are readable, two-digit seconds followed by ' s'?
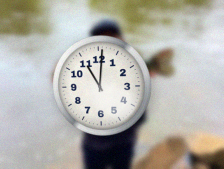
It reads 11 h 01 min
